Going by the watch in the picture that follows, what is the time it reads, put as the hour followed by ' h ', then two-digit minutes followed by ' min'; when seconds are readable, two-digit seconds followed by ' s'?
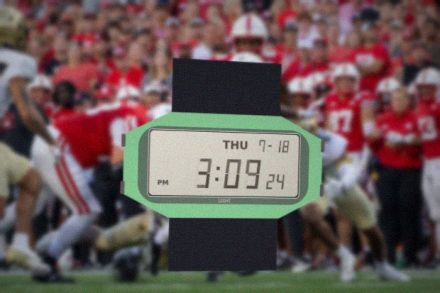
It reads 3 h 09 min 24 s
